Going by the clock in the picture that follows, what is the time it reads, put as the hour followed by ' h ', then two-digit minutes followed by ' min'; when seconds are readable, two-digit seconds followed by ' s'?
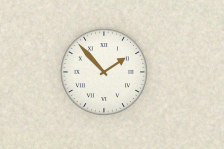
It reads 1 h 53 min
